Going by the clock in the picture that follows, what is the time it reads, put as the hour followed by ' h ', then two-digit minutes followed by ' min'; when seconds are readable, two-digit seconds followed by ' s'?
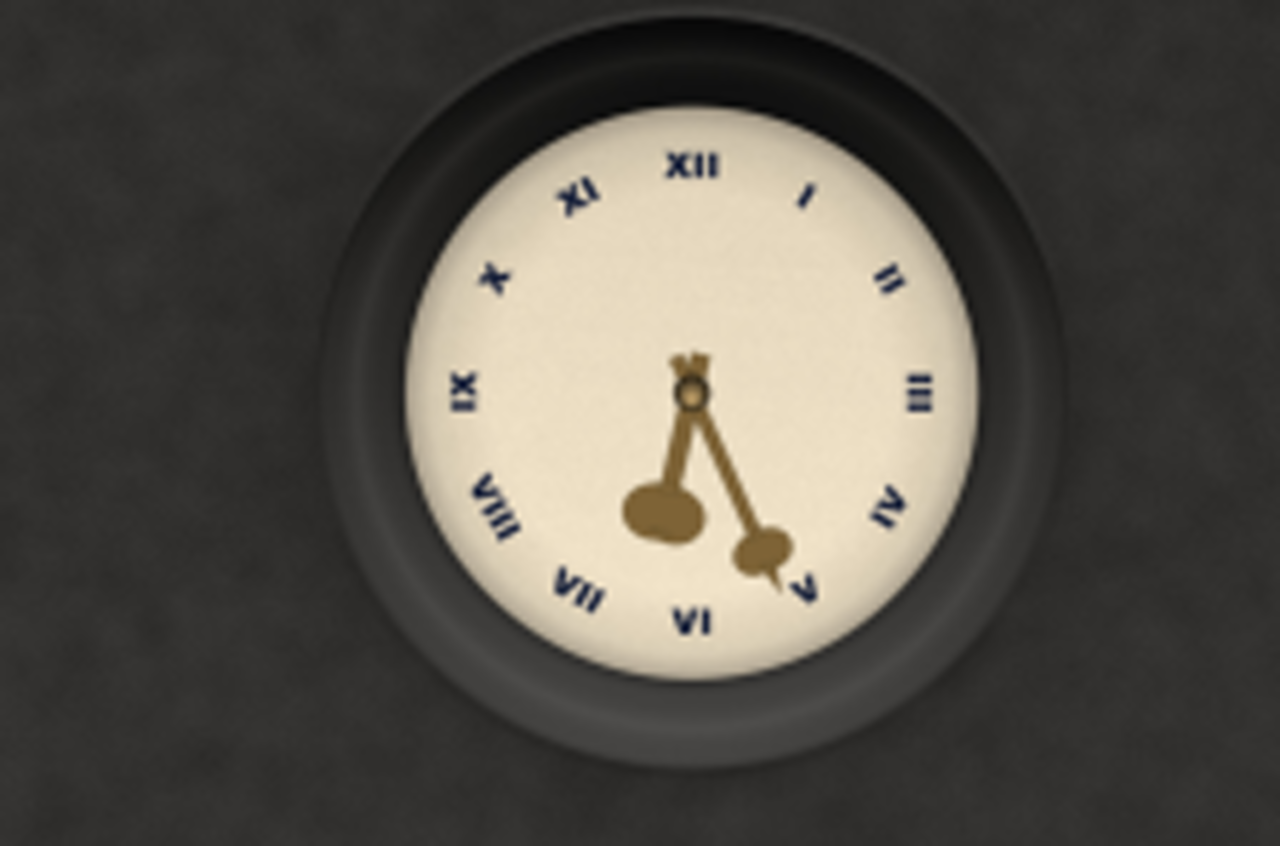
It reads 6 h 26 min
